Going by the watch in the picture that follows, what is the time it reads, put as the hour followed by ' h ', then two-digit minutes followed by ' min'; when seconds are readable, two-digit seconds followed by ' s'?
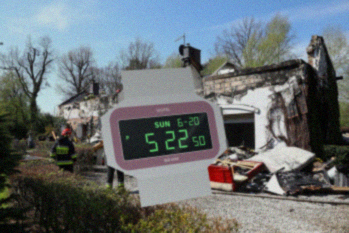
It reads 5 h 22 min
